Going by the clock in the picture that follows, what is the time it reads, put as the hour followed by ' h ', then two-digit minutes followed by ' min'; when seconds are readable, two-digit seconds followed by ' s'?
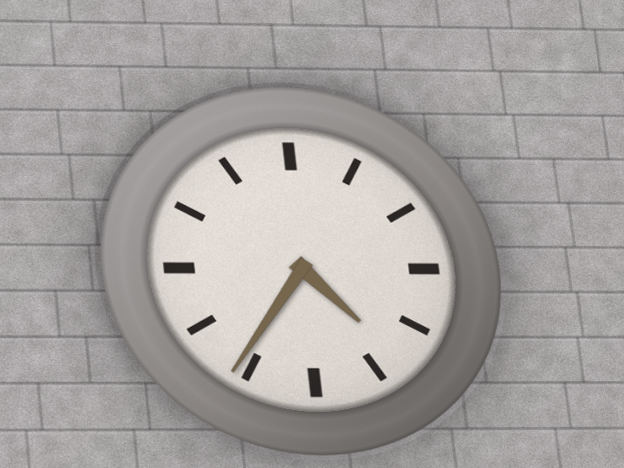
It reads 4 h 36 min
